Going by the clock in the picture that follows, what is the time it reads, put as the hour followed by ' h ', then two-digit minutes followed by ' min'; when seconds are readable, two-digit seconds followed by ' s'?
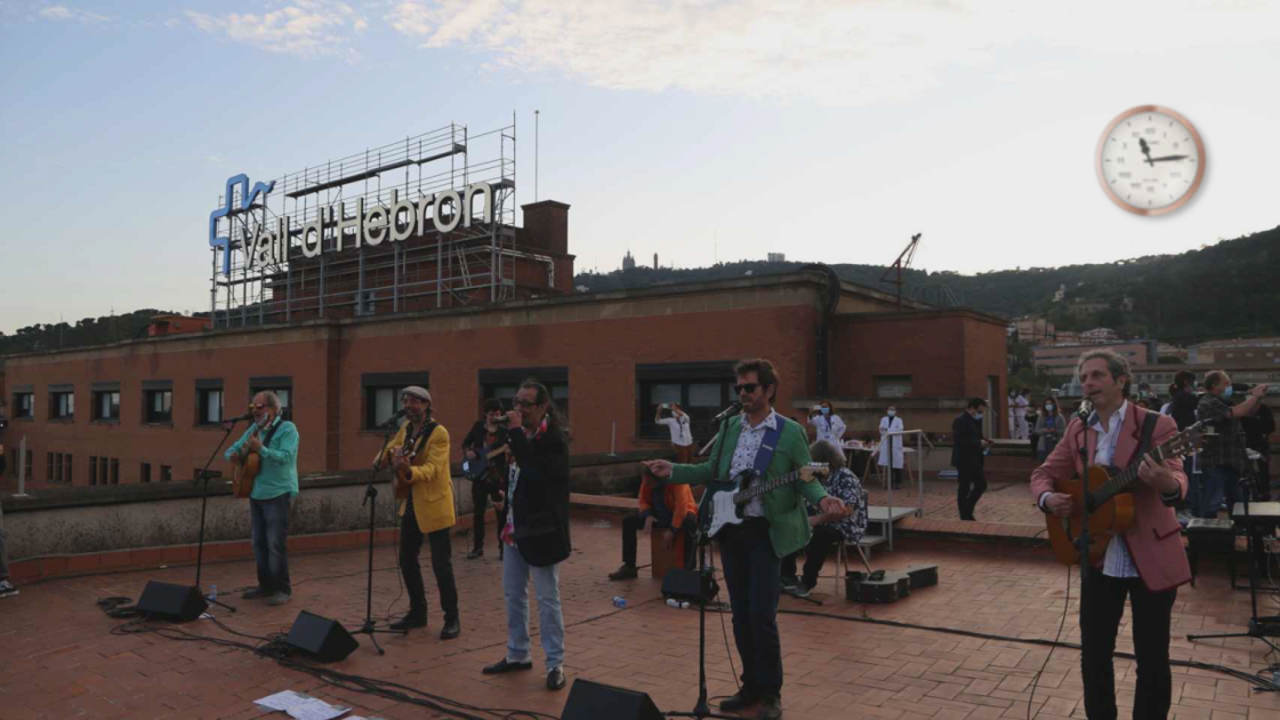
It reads 11 h 14 min
